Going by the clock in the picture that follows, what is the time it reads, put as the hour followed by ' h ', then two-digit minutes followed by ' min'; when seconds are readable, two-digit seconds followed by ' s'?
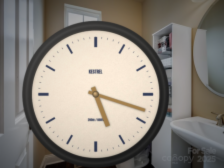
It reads 5 h 18 min
